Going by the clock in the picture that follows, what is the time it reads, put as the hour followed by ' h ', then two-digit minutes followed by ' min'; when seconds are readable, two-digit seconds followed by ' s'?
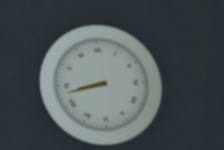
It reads 8 h 43 min
